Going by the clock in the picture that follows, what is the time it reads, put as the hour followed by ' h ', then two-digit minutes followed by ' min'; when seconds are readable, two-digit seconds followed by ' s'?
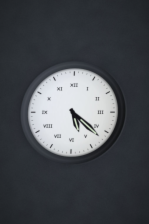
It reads 5 h 22 min
